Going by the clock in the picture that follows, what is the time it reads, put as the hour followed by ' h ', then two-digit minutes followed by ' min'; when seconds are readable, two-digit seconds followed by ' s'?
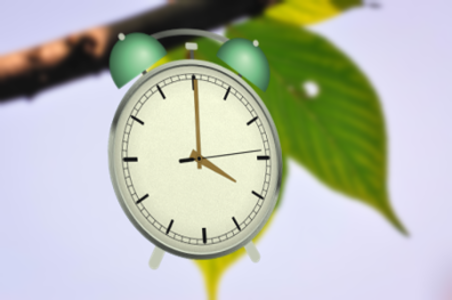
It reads 4 h 00 min 14 s
